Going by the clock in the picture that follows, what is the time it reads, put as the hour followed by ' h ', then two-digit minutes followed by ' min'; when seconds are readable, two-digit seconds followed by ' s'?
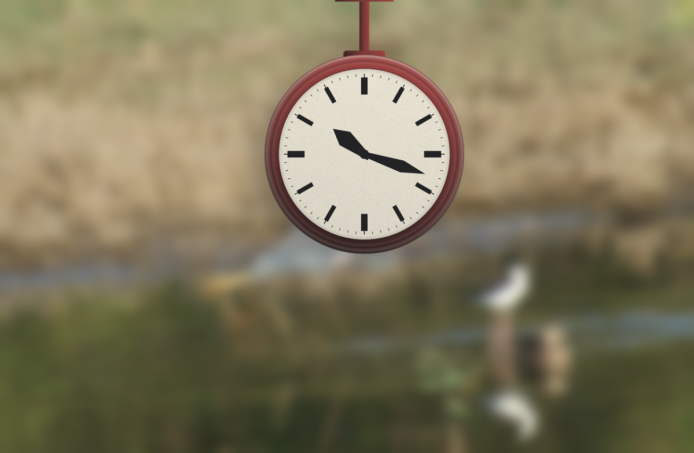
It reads 10 h 18 min
